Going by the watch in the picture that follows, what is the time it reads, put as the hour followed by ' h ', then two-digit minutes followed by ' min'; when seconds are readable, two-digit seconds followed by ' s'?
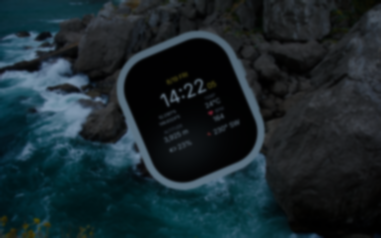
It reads 14 h 22 min
